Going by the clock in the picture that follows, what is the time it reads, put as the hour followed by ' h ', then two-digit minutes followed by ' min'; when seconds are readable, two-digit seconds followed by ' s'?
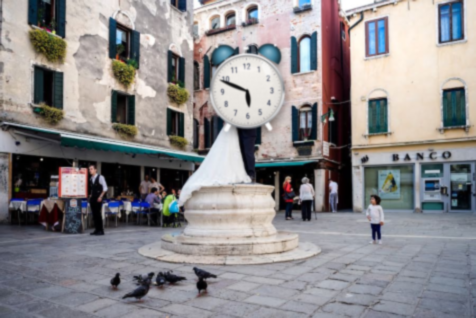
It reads 5 h 49 min
